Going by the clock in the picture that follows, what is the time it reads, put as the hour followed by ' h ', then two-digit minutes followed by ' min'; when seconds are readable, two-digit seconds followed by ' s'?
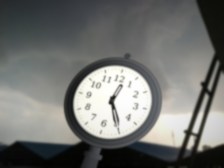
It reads 12 h 25 min
